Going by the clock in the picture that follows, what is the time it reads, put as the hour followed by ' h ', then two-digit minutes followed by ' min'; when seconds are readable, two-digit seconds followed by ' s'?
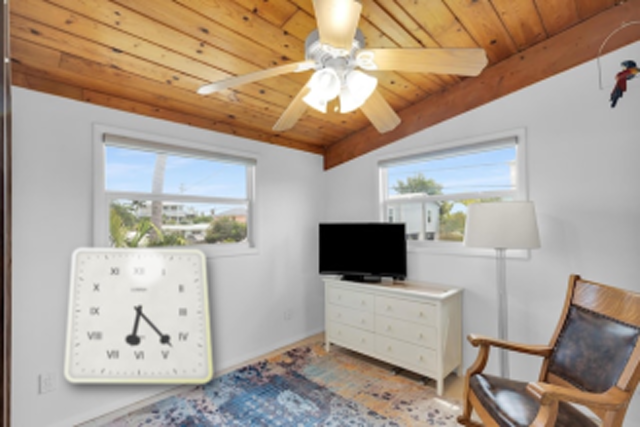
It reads 6 h 23 min
